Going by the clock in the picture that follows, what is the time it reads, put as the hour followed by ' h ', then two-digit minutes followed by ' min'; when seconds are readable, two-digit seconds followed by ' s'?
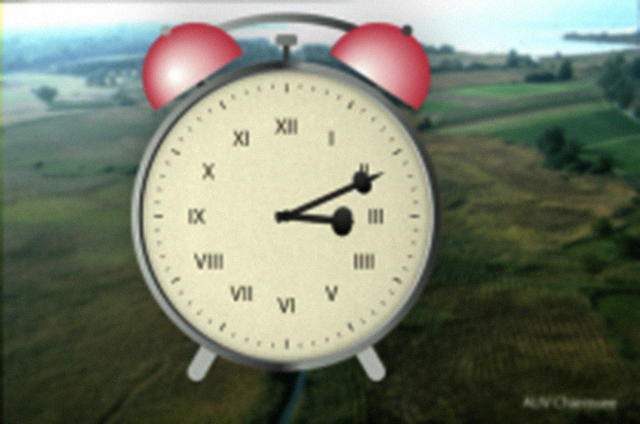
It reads 3 h 11 min
